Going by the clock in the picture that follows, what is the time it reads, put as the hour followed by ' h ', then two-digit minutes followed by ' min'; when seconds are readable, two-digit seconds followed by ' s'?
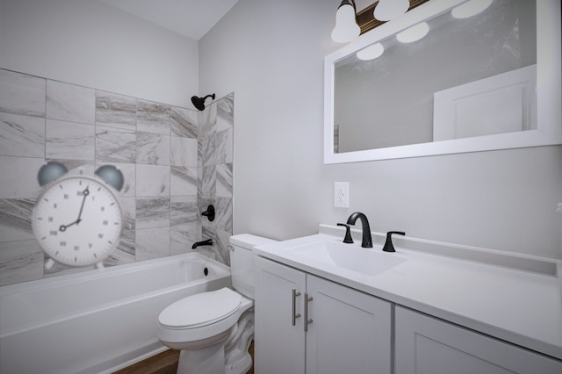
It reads 8 h 02 min
